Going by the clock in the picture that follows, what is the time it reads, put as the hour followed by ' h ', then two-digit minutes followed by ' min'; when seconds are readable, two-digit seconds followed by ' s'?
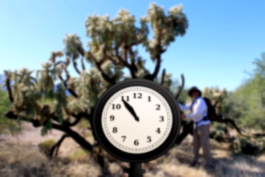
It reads 10 h 54 min
